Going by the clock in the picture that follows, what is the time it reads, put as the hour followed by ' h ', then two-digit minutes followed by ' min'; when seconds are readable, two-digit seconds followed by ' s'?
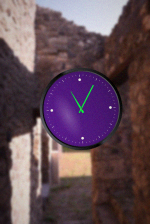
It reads 11 h 05 min
